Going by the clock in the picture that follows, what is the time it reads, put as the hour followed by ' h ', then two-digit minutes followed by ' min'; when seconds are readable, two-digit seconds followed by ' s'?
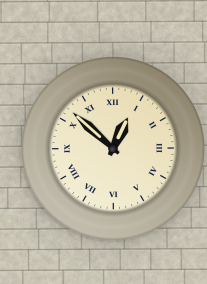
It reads 12 h 52 min
